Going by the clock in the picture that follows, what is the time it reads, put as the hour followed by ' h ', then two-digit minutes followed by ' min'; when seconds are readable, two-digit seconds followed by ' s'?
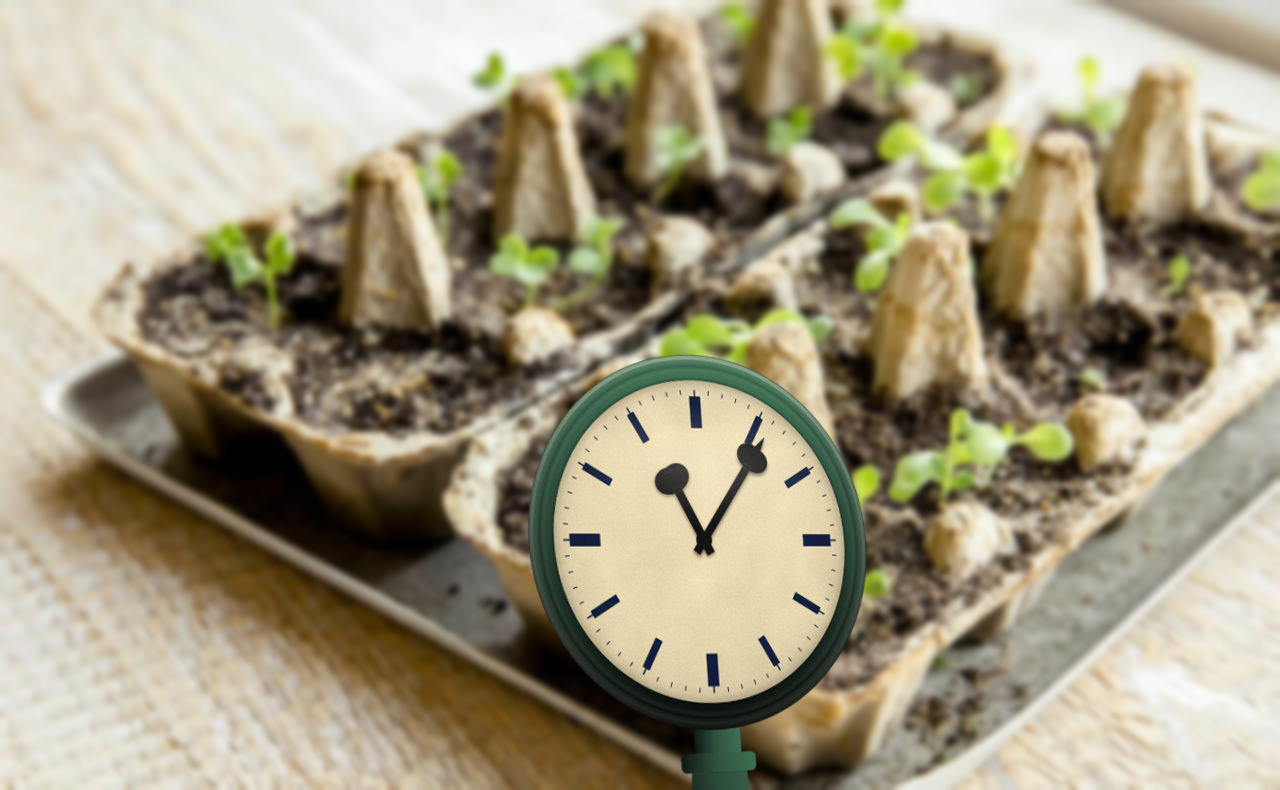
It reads 11 h 06 min
